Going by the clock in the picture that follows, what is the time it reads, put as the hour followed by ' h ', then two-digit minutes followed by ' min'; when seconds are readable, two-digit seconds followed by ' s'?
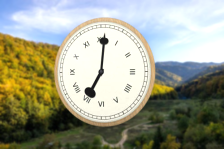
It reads 7 h 01 min
